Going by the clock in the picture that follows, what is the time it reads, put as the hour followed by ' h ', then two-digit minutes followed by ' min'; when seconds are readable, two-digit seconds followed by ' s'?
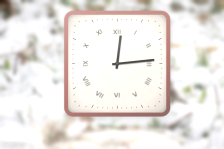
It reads 12 h 14 min
